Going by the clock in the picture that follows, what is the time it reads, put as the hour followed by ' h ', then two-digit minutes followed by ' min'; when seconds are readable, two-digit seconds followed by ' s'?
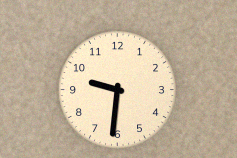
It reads 9 h 31 min
